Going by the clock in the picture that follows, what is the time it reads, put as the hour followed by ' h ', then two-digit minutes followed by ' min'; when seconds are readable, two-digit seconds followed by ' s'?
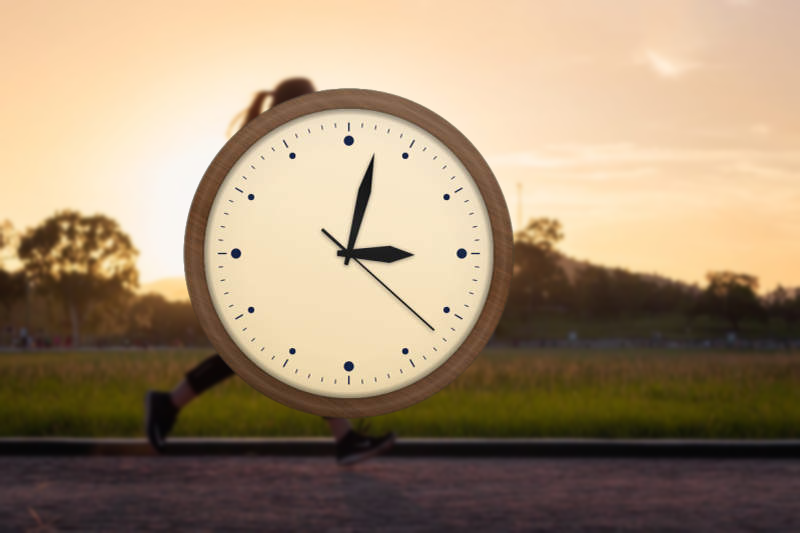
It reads 3 h 02 min 22 s
